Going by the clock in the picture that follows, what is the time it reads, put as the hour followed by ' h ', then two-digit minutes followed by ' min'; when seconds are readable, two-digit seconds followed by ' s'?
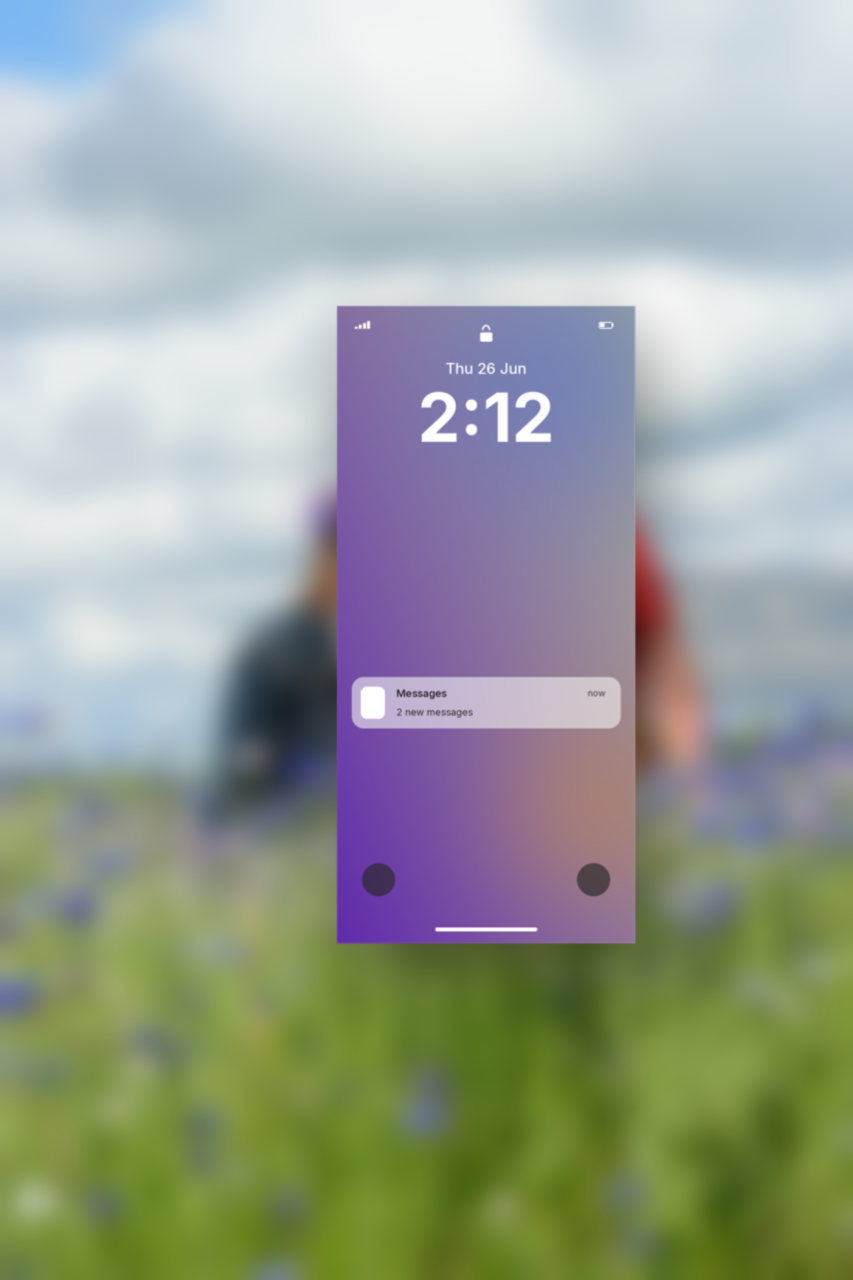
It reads 2 h 12 min
